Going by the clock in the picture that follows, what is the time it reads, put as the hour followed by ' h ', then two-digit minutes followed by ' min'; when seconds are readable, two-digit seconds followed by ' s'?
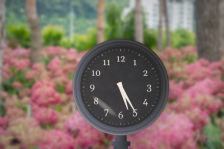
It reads 5 h 25 min
